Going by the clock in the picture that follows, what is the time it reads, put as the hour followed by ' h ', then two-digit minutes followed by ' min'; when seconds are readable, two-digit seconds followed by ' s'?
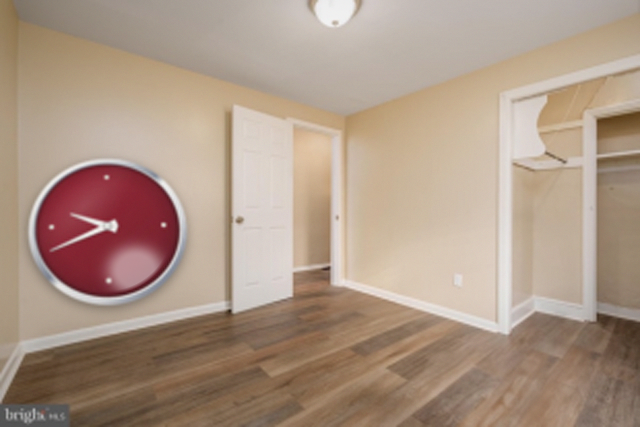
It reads 9 h 41 min
